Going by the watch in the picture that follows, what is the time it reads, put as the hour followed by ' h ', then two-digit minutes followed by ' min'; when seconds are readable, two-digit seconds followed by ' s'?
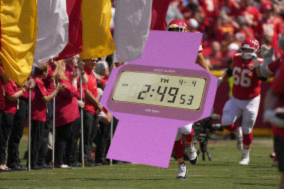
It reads 2 h 49 min 53 s
